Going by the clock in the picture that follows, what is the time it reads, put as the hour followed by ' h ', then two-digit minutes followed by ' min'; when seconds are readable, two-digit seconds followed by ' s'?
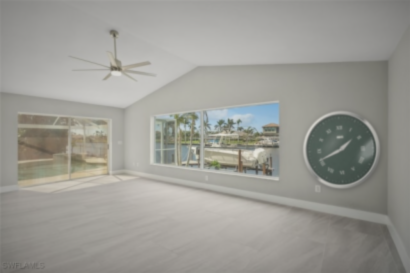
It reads 1 h 41 min
